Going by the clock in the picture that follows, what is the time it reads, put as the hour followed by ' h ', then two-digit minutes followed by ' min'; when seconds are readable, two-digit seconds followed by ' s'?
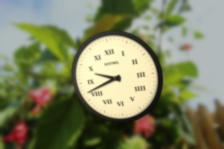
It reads 9 h 42 min
